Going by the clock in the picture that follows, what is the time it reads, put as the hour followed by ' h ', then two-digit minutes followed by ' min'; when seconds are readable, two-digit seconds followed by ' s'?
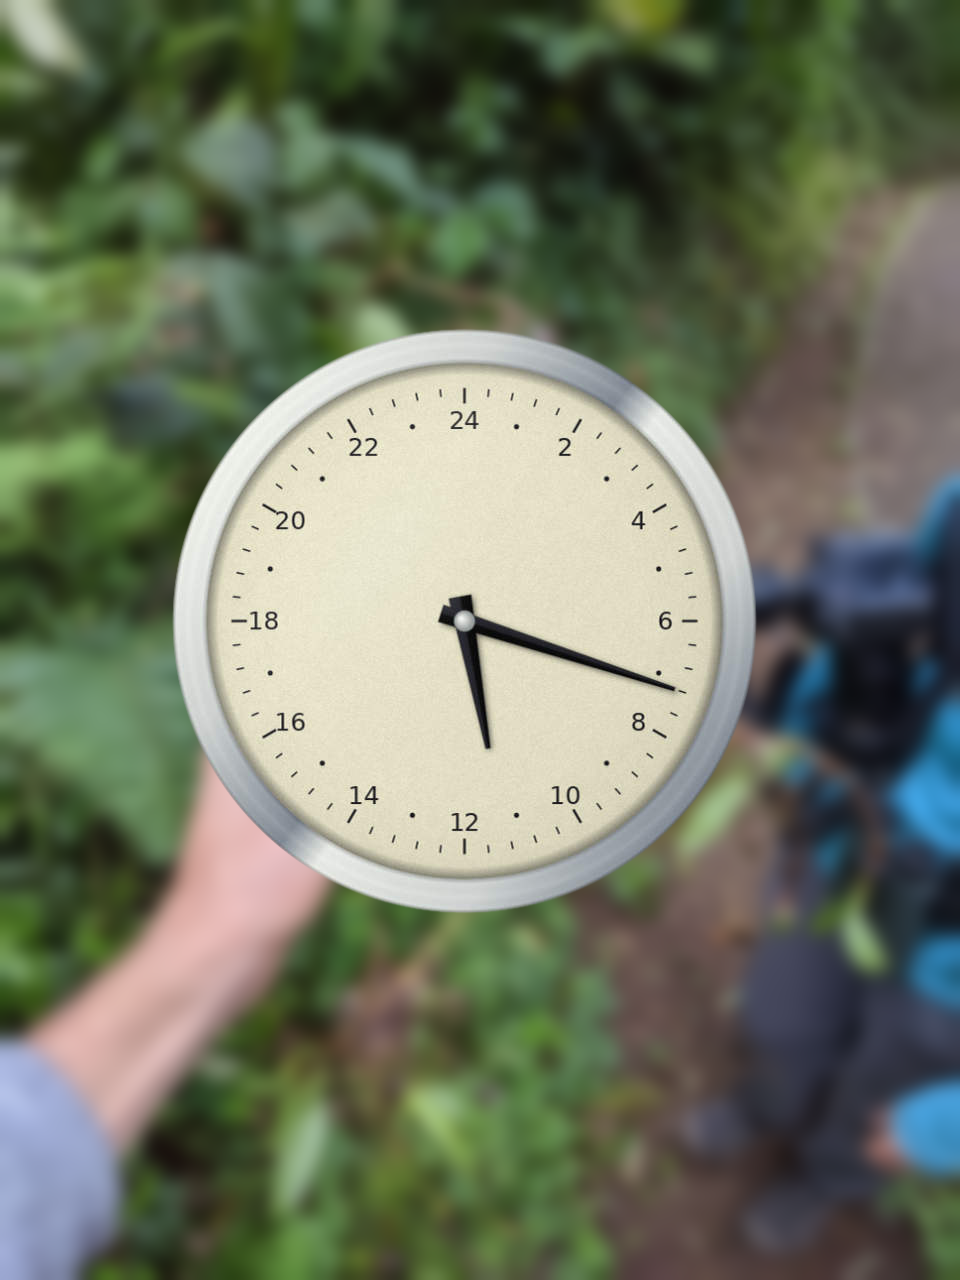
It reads 11 h 18 min
